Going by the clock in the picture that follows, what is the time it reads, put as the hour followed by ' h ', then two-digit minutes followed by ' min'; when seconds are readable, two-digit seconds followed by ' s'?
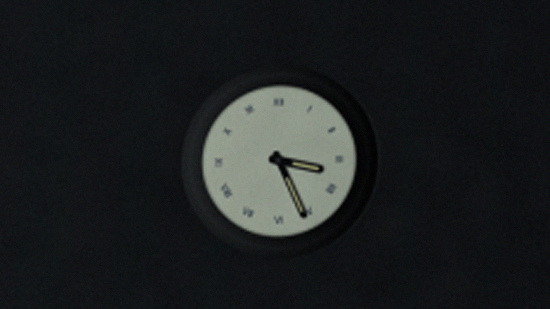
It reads 3 h 26 min
